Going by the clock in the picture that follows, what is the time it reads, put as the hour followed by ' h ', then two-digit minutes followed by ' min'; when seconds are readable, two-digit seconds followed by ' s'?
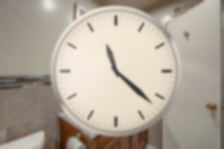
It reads 11 h 22 min
